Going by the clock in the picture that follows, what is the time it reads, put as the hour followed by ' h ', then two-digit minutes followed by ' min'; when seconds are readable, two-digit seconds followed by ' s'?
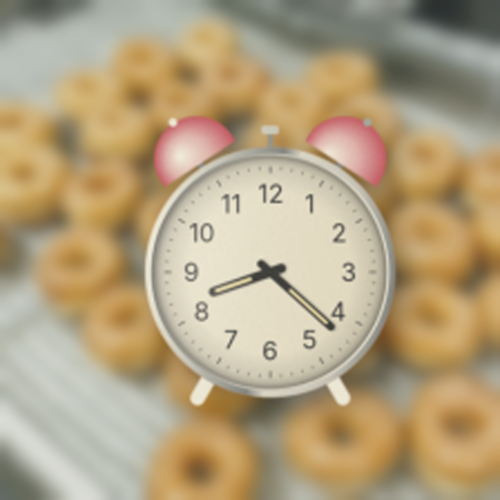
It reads 8 h 22 min
